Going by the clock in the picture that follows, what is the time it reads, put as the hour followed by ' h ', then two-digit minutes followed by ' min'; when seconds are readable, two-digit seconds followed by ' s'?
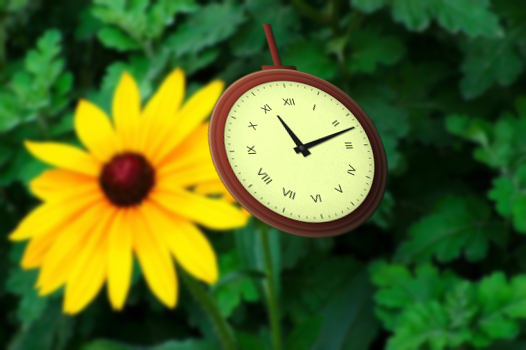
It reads 11 h 12 min
